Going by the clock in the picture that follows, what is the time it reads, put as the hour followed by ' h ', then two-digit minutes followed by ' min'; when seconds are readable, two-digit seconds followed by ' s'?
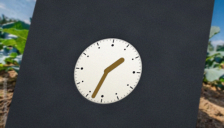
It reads 1 h 33 min
